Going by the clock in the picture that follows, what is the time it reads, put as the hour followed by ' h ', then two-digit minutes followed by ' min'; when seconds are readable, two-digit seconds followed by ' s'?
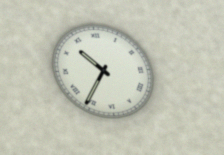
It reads 10 h 36 min
